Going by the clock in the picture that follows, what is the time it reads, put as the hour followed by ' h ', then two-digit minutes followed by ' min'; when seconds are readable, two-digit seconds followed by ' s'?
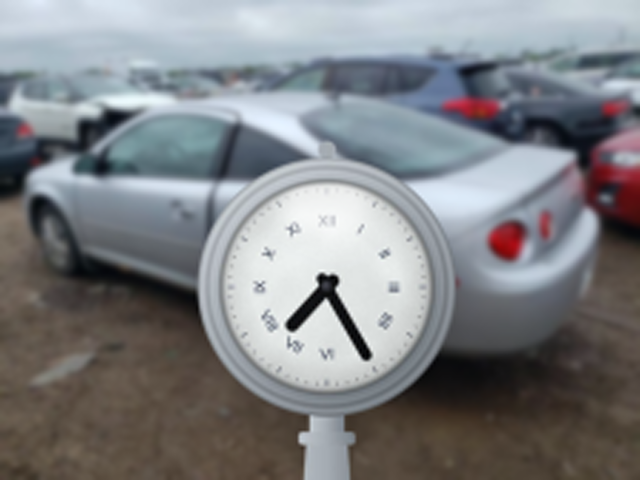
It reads 7 h 25 min
